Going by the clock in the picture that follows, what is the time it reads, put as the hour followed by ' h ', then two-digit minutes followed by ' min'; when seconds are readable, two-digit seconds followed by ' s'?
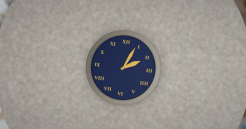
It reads 2 h 04 min
